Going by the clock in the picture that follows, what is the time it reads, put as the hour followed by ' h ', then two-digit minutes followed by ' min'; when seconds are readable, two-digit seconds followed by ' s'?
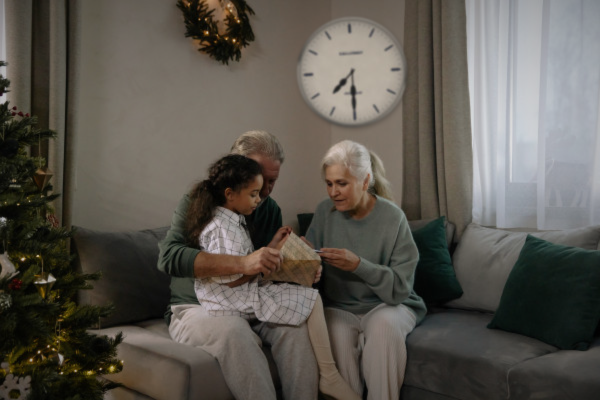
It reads 7 h 30 min
